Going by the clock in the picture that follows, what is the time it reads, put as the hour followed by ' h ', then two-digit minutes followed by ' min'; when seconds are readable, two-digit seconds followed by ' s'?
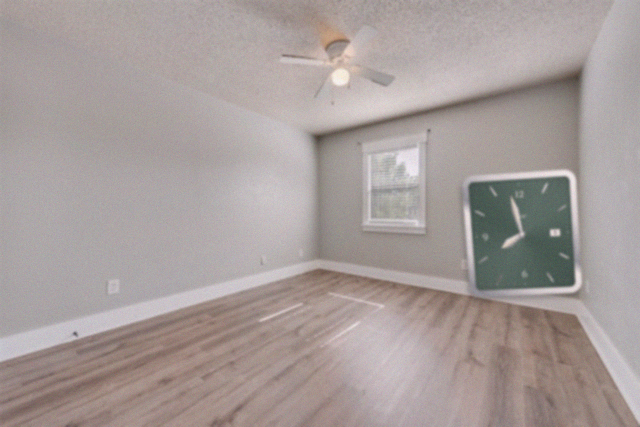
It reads 7 h 58 min
